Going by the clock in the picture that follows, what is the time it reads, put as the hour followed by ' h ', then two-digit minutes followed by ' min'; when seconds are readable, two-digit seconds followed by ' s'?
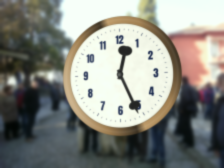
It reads 12 h 26 min
